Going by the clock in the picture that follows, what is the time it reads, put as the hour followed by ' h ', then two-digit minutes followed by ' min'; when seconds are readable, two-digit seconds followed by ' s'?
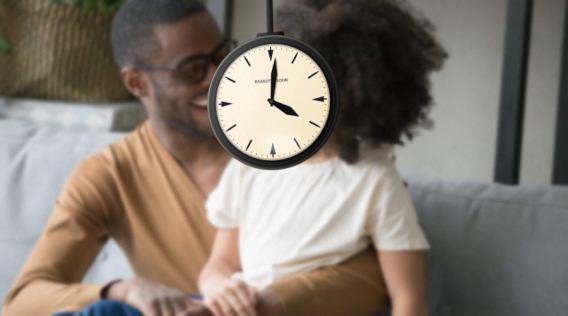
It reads 4 h 01 min
